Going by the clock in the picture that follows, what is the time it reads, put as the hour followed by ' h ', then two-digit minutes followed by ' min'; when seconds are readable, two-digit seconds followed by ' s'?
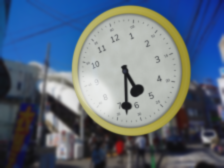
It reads 5 h 33 min
